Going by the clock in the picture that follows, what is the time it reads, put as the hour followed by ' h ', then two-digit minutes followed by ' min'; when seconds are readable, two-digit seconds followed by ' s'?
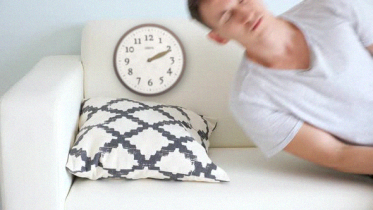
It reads 2 h 11 min
